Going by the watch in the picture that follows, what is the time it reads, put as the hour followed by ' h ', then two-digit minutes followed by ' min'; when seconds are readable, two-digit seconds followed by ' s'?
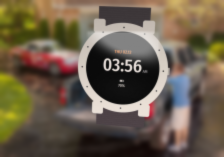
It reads 3 h 56 min
